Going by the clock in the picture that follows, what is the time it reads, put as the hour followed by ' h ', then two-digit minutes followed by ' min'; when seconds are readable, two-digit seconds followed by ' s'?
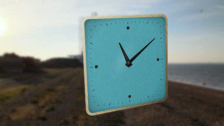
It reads 11 h 09 min
